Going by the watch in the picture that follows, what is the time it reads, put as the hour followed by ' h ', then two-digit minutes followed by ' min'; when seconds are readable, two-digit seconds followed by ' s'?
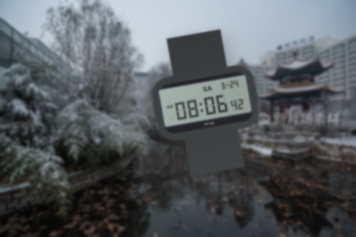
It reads 8 h 06 min
